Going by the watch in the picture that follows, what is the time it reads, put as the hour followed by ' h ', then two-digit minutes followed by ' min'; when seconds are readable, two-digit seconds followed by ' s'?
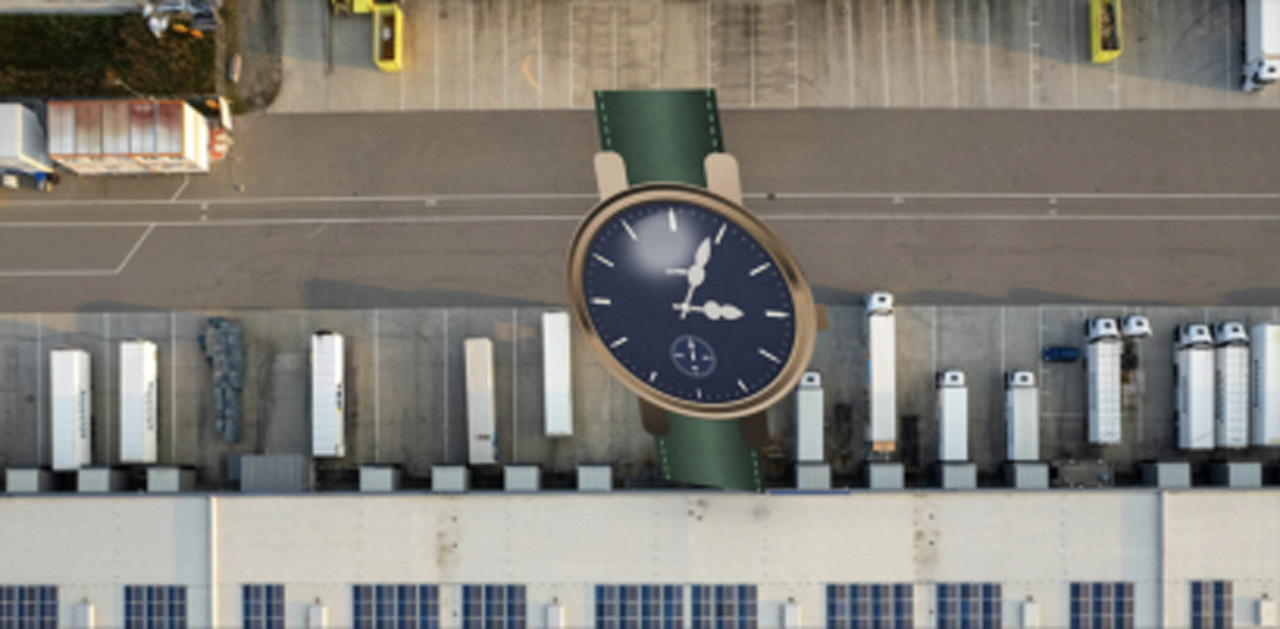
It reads 3 h 04 min
